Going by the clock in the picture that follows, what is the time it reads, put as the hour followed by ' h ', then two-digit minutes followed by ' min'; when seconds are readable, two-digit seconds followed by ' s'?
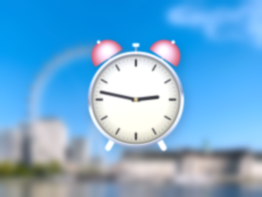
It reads 2 h 47 min
